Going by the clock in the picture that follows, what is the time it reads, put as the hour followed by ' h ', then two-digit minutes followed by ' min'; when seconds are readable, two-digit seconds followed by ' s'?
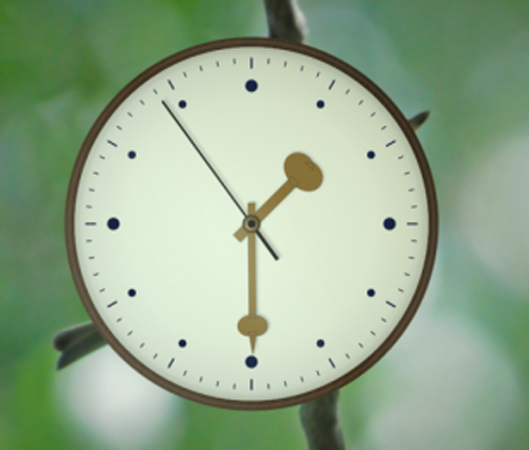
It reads 1 h 29 min 54 s
